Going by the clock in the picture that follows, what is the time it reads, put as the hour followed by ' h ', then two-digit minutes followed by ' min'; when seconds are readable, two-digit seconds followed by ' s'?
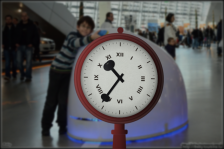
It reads 10 h 36 min
